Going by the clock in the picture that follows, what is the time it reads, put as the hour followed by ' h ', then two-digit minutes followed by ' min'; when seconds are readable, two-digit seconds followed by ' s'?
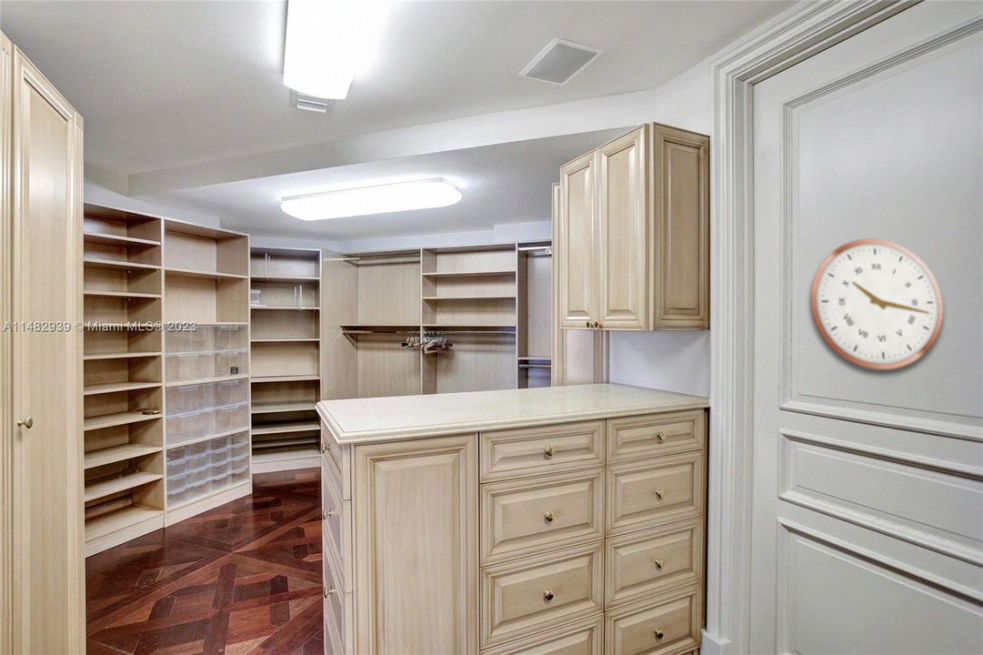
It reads 10 h 17 min
